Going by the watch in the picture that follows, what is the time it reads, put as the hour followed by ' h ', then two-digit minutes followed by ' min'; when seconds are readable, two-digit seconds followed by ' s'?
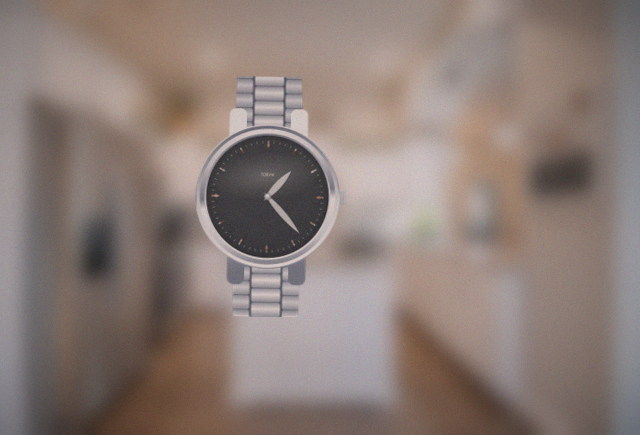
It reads 1 h 23 min
